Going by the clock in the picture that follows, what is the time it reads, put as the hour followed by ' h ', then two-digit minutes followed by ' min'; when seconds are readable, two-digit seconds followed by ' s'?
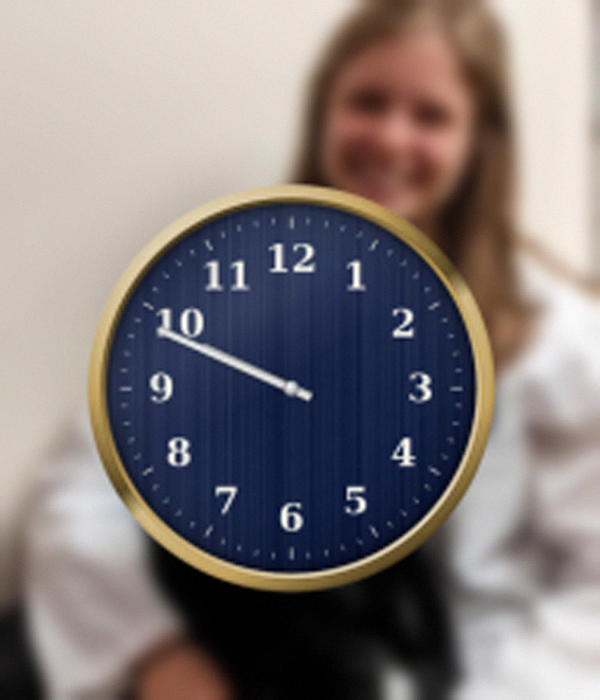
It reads 9 h 49 min
